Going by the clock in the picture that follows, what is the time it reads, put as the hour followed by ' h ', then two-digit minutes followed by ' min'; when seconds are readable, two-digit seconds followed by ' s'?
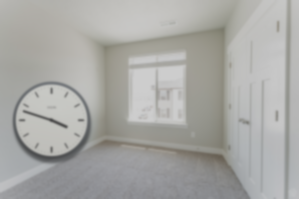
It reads 3 h 48 min
